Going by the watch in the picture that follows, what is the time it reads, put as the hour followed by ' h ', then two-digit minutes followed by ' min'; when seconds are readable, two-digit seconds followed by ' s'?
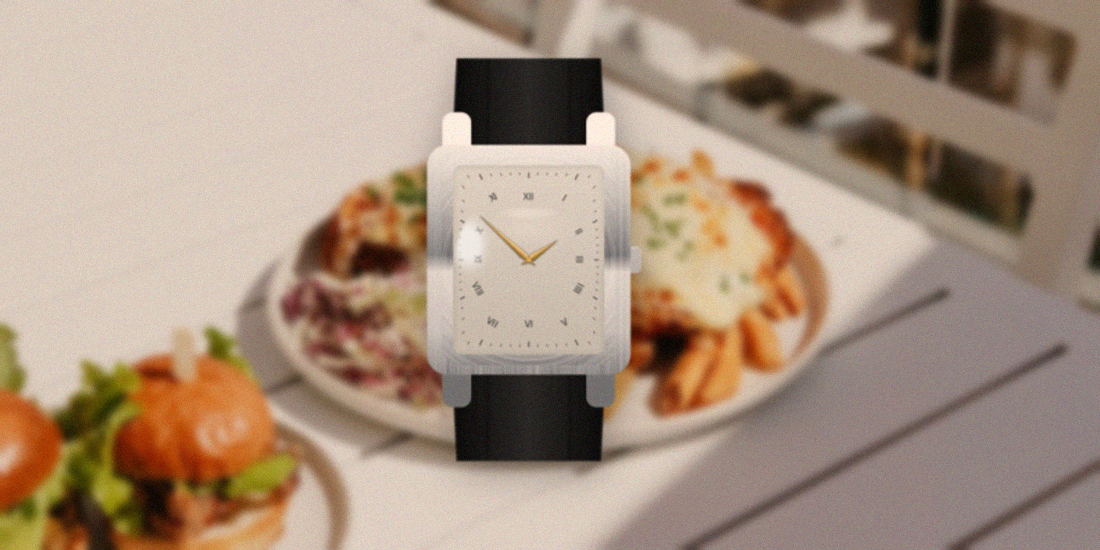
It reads 1 h 52 min
